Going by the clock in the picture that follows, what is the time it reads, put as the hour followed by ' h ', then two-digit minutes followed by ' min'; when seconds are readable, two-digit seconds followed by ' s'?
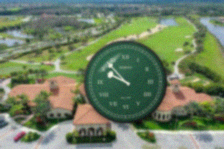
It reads 9 h 53 min
